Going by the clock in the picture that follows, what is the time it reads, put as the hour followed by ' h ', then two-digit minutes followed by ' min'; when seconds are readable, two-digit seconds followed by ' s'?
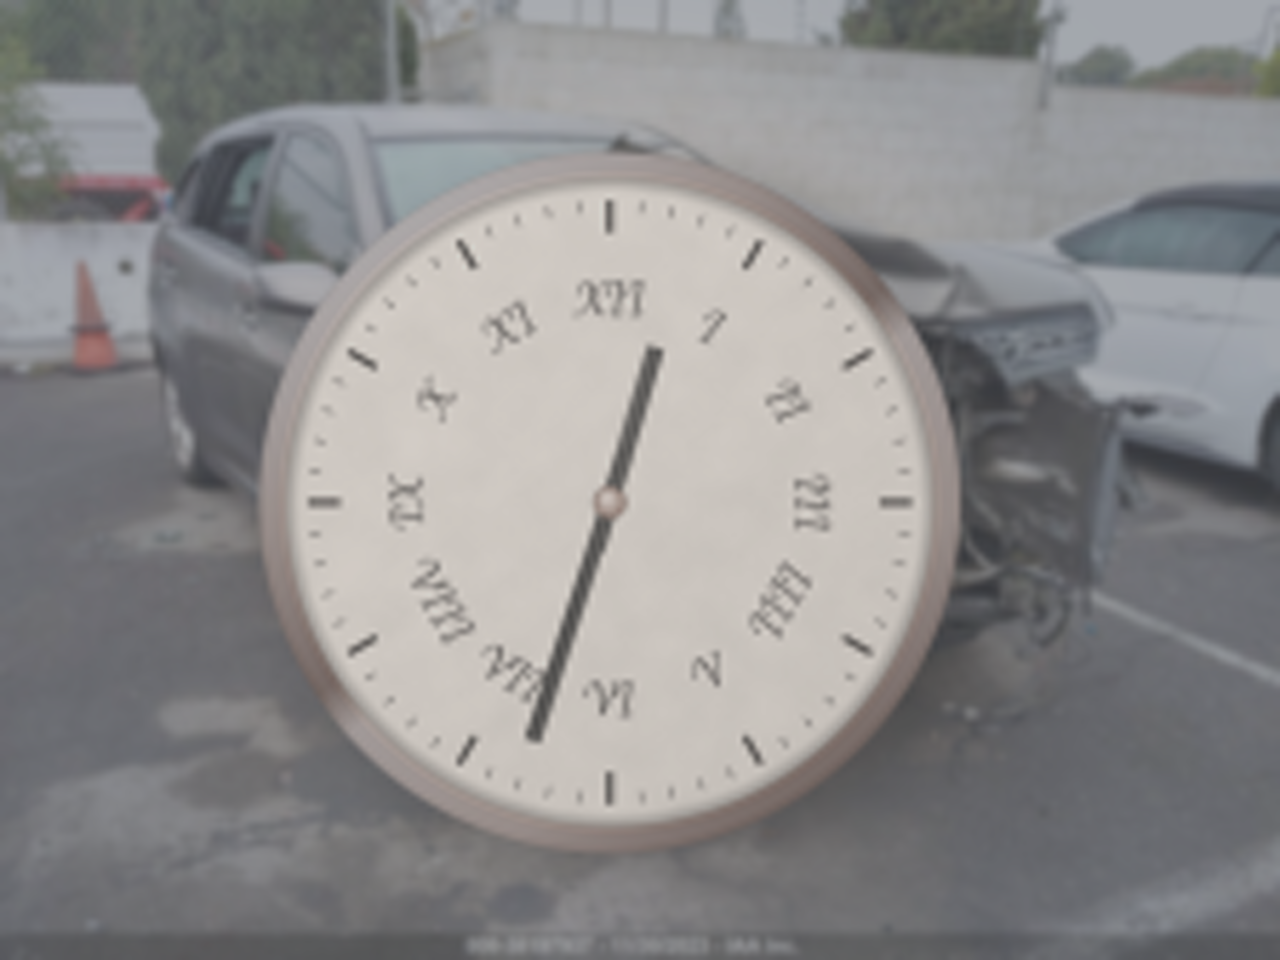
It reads 12 h 33 min
